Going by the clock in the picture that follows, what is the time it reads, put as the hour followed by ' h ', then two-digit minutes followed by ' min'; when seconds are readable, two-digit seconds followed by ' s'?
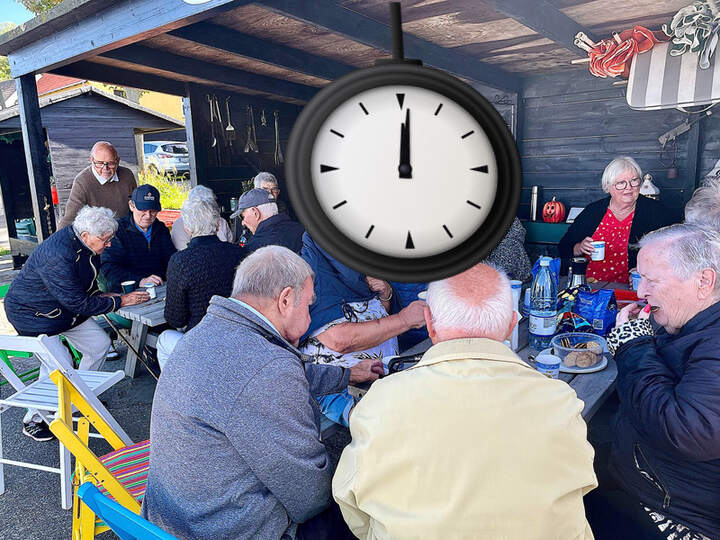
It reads 12 h 01 min
